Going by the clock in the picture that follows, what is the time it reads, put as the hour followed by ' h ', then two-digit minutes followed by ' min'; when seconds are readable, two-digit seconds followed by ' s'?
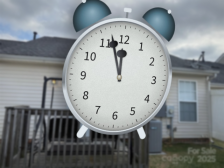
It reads 11 h 57 min
